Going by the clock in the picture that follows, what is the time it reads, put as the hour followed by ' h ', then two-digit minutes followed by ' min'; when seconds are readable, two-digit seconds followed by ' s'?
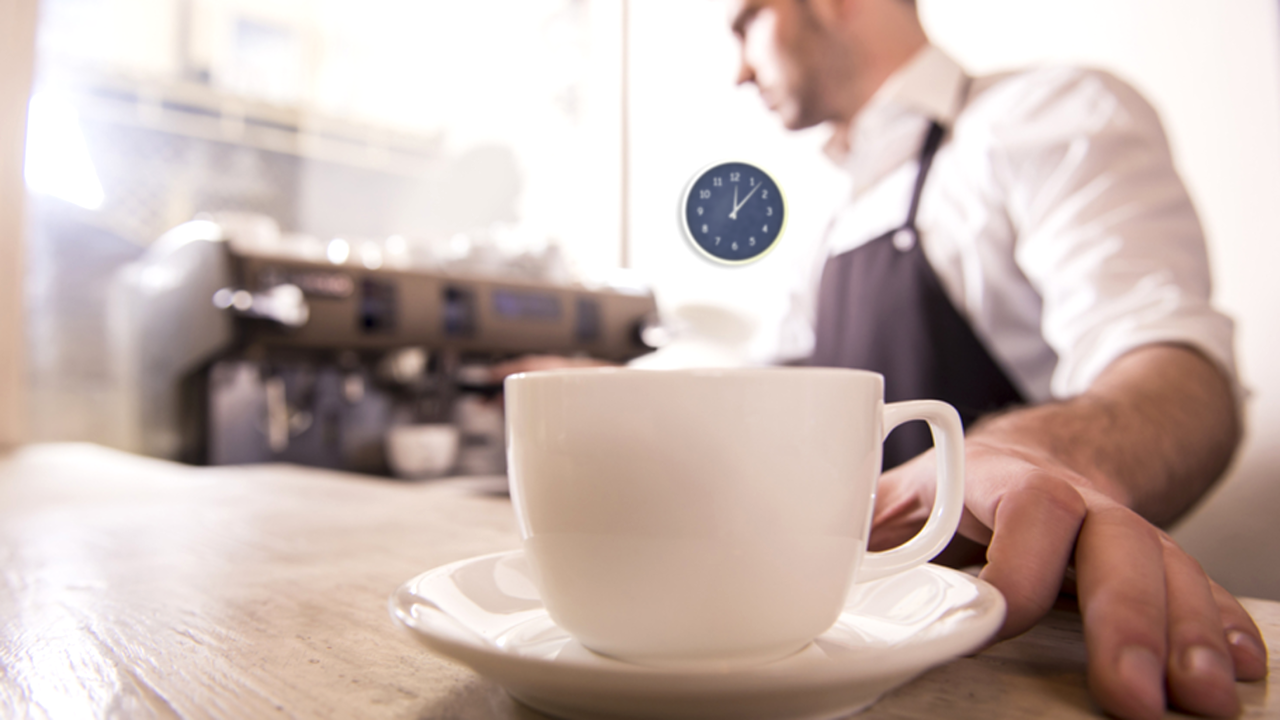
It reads 12 h 07 min
